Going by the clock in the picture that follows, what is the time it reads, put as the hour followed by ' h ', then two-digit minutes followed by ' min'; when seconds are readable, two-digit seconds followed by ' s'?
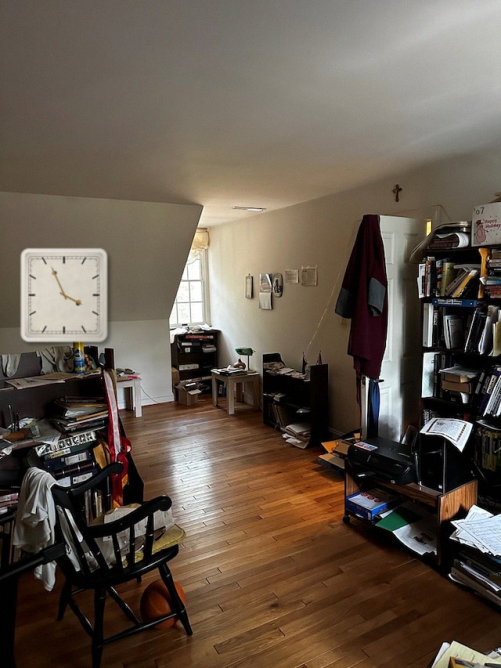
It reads 3 h 56 min
